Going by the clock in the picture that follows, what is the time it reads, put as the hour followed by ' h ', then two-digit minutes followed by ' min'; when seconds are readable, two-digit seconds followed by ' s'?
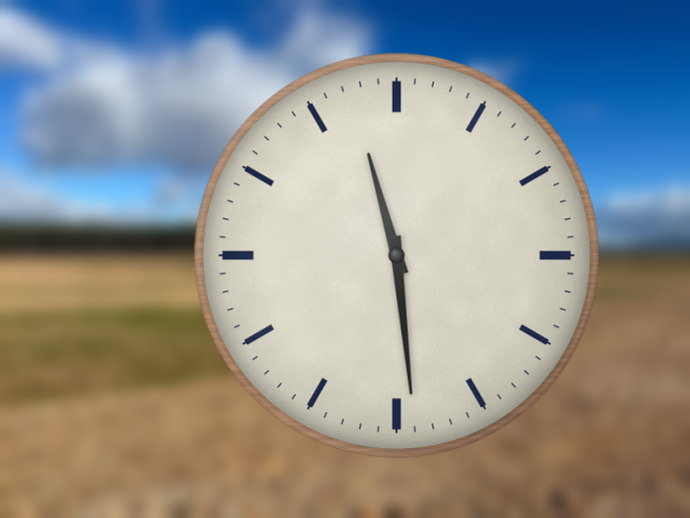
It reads 11 h 29 min
